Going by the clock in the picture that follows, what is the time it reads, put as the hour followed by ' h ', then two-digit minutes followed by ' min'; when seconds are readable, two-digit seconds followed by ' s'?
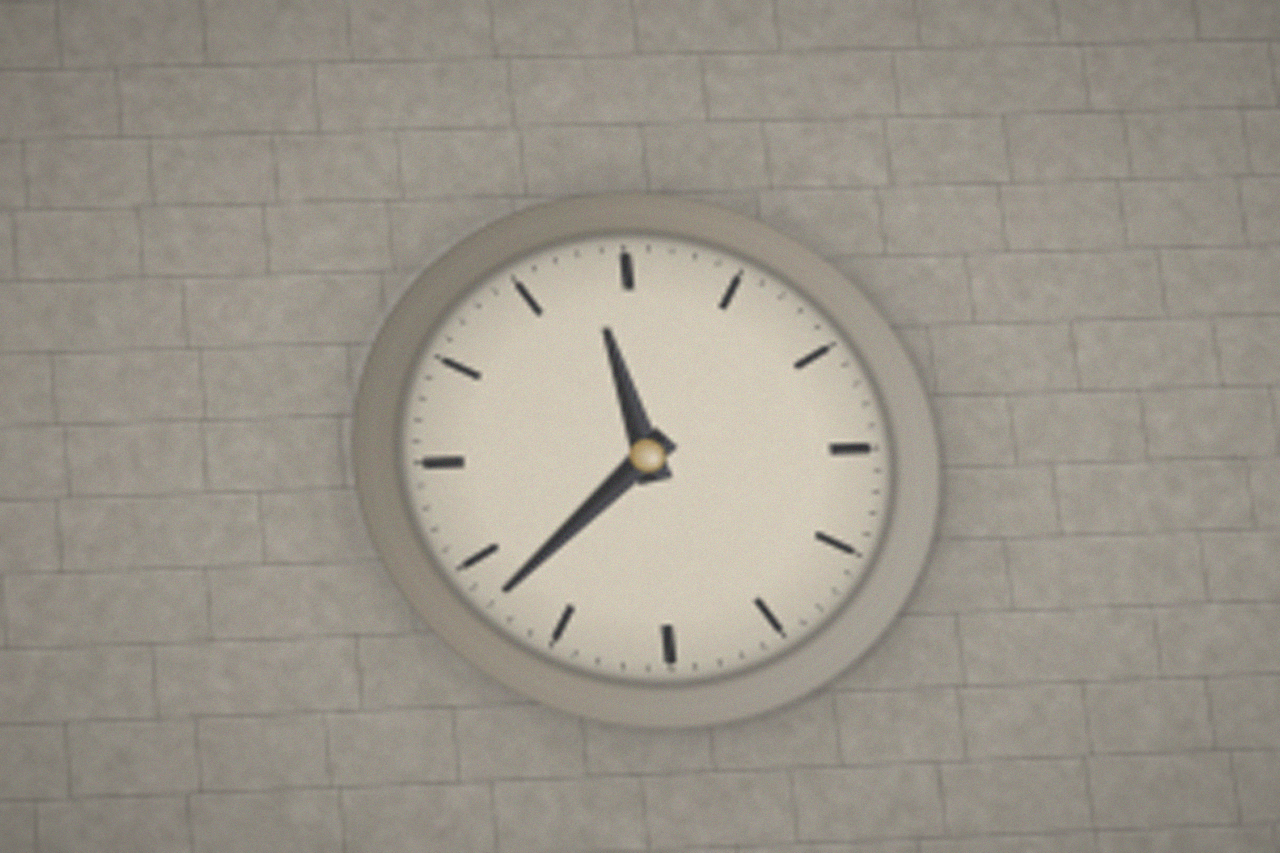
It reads 11 h 38 min
